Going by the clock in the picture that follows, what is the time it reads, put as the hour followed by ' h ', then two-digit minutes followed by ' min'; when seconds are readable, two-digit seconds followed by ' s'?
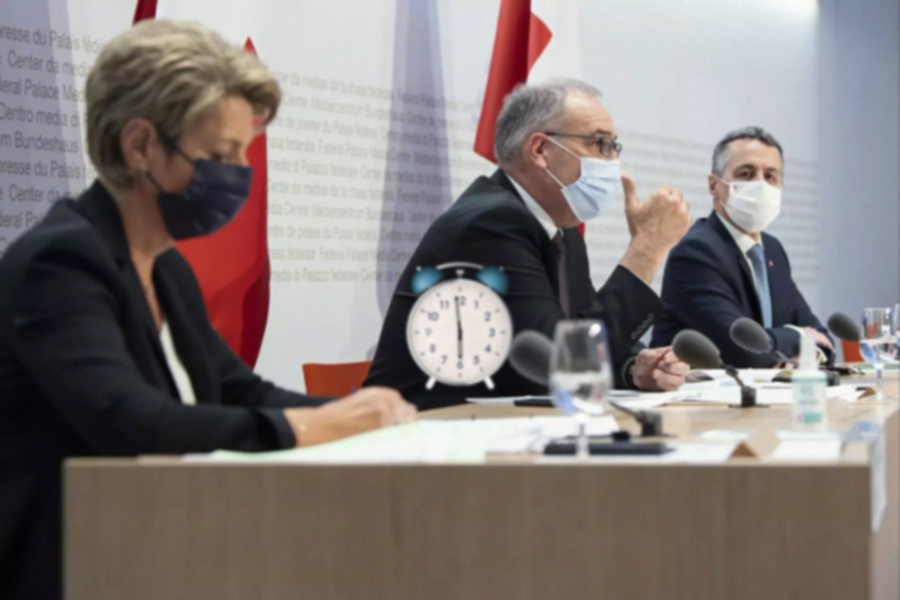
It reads 5 h 59 min
